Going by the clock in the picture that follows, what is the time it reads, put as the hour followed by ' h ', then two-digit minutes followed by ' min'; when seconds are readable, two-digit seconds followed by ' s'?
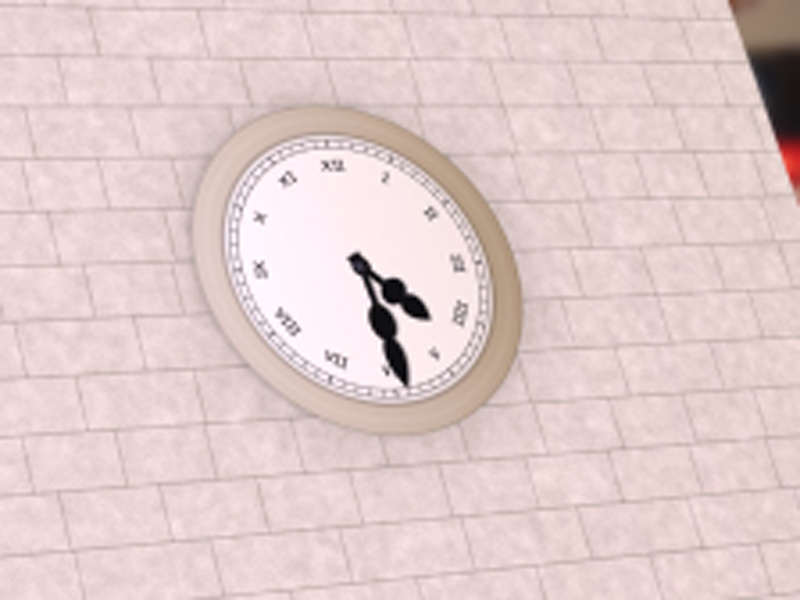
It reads 4 h 29 min
